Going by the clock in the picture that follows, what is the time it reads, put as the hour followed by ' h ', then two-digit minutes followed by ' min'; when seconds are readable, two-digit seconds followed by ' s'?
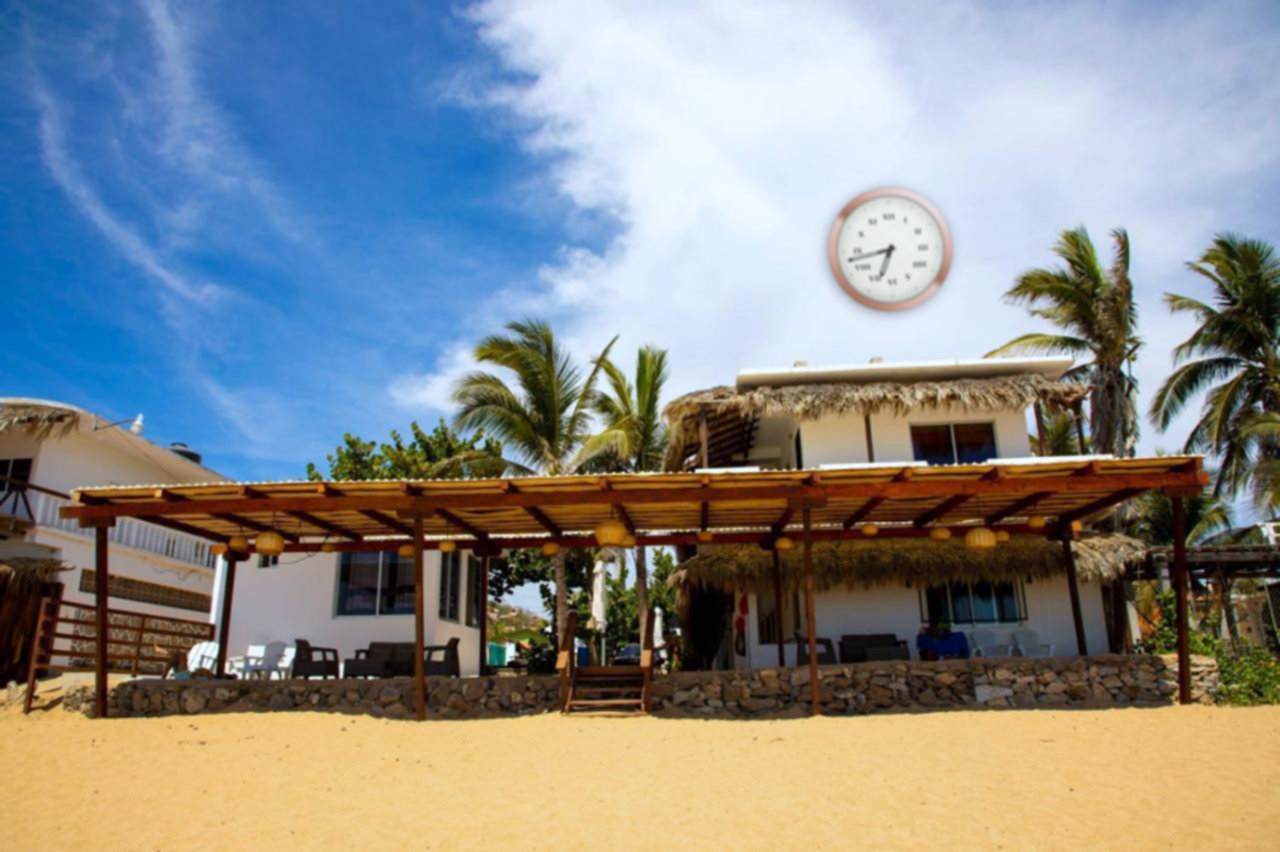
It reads 6 h 43 min
